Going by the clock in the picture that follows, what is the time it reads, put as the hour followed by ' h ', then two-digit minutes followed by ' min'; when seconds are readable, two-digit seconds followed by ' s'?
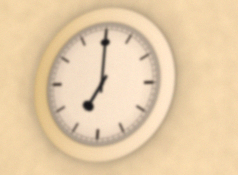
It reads 7 h 00 min
